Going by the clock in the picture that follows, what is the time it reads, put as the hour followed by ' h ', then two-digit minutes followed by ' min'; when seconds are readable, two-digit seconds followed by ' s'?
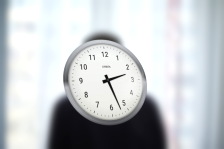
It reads 2 h 27 min
